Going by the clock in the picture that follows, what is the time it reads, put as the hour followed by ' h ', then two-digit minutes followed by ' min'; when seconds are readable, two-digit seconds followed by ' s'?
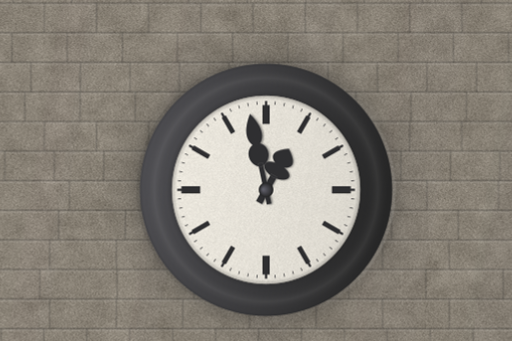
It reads 12 h 58 min
